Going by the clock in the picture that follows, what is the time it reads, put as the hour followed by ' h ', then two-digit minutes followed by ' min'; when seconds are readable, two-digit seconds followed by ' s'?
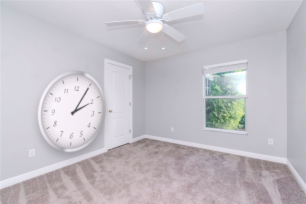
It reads 2 h 05 min
